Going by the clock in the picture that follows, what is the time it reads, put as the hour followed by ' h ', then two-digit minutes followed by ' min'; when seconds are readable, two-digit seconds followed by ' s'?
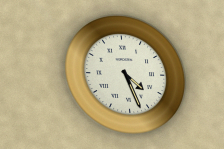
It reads 4 h 27 min
